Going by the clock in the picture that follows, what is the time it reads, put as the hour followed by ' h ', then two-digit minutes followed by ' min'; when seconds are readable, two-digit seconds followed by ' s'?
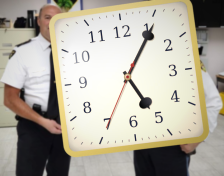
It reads 5 h 05 min 35 s
